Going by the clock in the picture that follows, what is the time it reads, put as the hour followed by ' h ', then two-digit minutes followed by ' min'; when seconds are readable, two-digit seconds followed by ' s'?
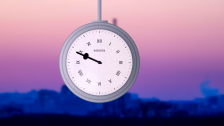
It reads 9 h 49 min
